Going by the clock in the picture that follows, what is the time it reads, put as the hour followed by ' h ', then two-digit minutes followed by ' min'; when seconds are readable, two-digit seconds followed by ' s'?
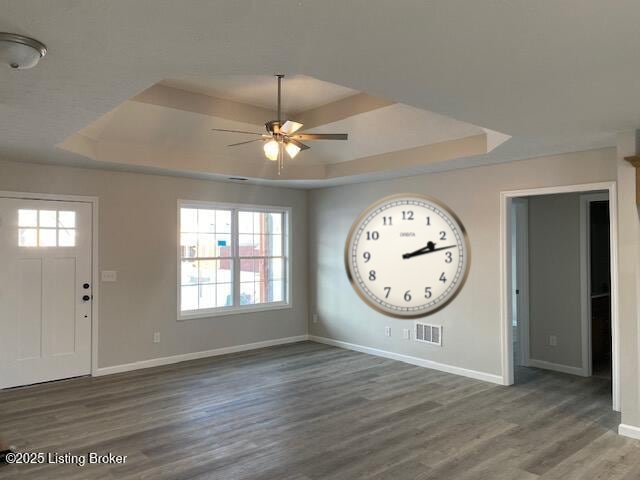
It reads 2 h 13 min
